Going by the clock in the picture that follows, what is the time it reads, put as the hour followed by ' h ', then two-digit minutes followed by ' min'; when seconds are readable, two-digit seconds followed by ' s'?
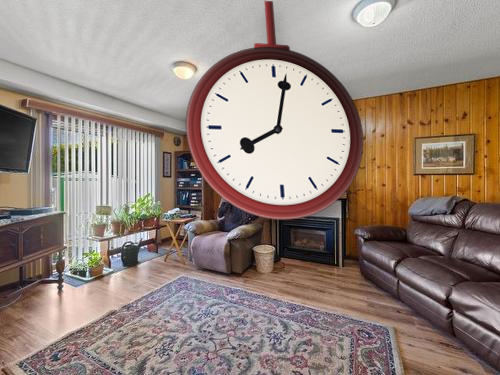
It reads 8 h 02 min
